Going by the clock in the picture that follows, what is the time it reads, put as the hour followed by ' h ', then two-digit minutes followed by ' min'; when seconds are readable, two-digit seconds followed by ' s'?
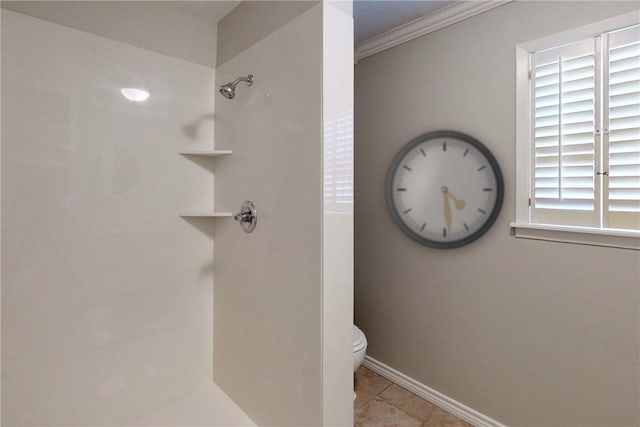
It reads 4 h 29 min
